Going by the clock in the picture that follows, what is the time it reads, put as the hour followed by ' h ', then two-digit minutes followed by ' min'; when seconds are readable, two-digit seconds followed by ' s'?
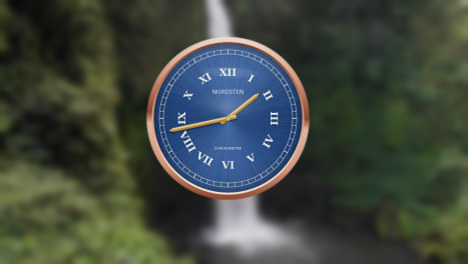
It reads 1 h 43 min
